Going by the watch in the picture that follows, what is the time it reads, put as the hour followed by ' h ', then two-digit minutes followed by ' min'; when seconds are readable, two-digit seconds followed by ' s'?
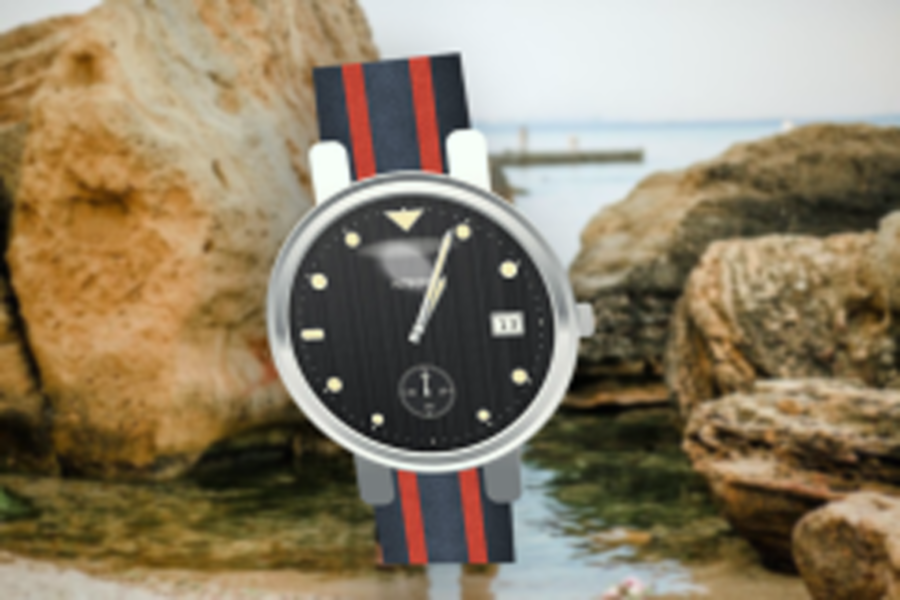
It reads 1 h 04 min
